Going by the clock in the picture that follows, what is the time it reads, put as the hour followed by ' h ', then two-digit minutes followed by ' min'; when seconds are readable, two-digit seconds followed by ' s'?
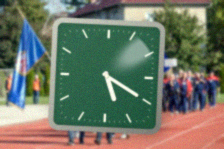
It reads 5 h 20 min
